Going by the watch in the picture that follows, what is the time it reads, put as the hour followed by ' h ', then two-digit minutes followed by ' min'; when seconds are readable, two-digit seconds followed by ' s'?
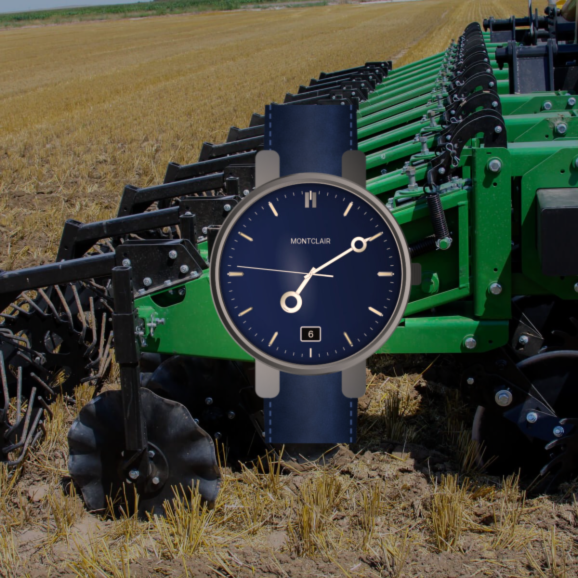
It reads 7 h 09 min 46 s
